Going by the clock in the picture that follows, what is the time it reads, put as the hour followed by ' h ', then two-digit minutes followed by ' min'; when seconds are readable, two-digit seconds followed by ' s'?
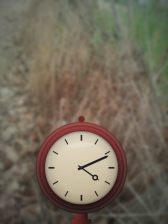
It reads 4 h 11 min
